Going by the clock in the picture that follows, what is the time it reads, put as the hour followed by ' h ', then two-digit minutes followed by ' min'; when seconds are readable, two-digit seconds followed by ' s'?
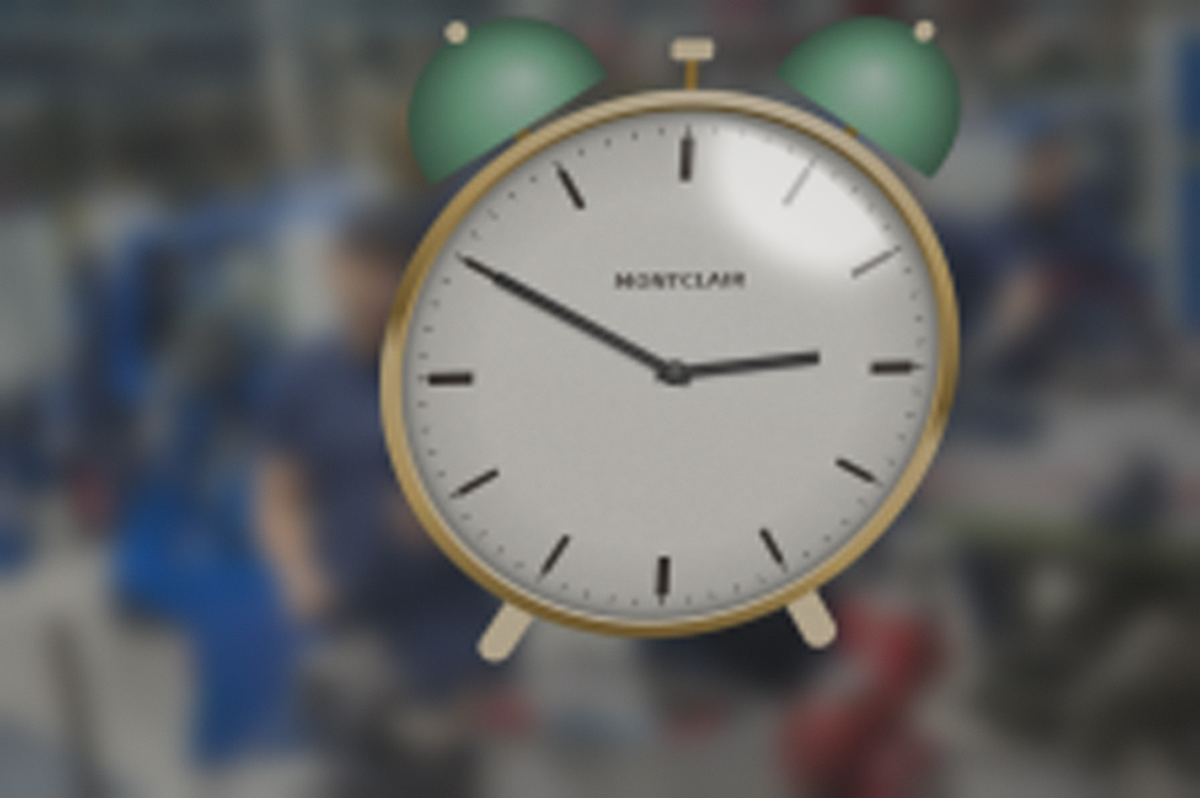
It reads 2 h 50 min
